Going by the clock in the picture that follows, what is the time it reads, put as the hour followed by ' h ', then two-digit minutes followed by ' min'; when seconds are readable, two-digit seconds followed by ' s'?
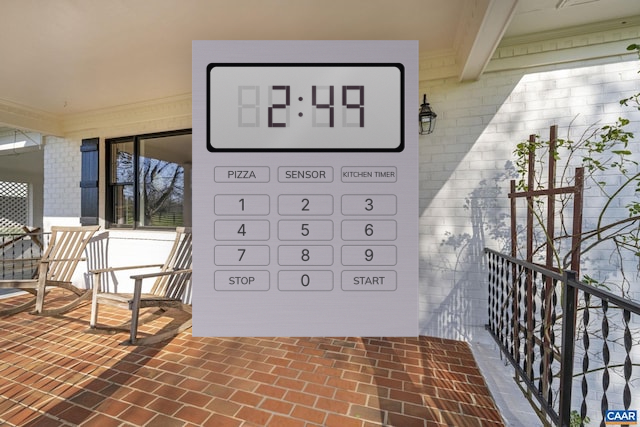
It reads 2 h 49 min
